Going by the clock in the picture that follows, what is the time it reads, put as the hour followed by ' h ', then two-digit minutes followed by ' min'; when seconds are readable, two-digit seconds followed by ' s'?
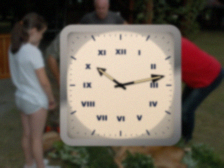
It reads 10 h 13 min
